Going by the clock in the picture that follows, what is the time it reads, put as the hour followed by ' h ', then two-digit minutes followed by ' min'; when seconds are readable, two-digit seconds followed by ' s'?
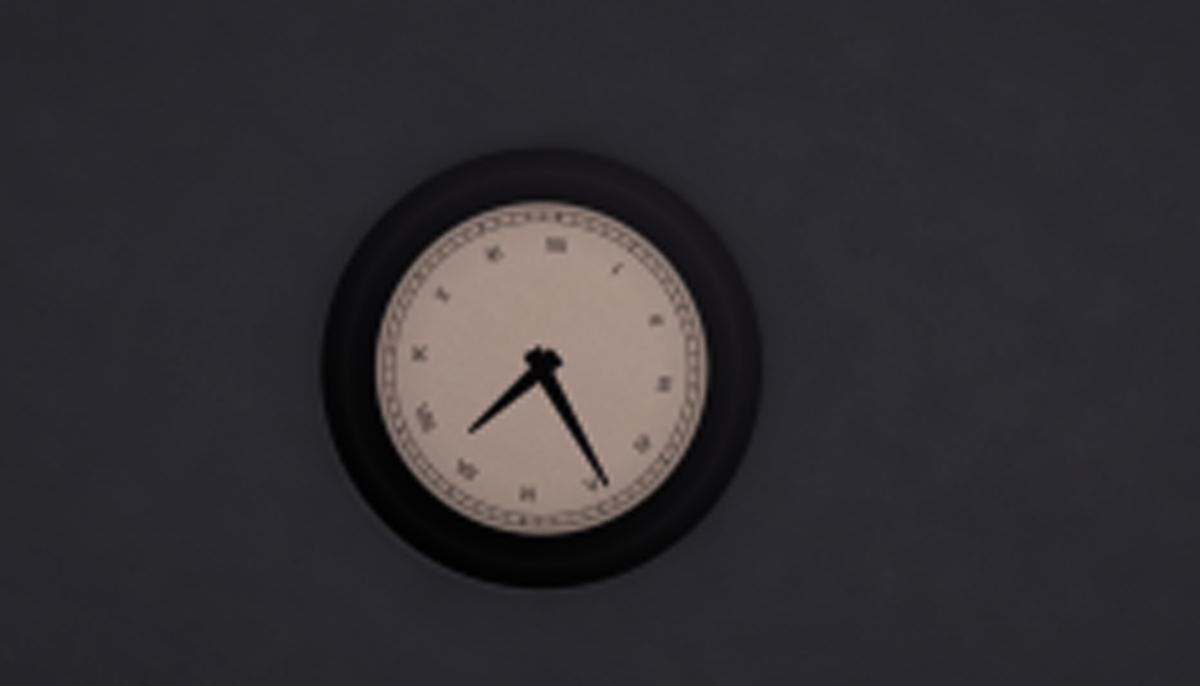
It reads 7 h 24 min
